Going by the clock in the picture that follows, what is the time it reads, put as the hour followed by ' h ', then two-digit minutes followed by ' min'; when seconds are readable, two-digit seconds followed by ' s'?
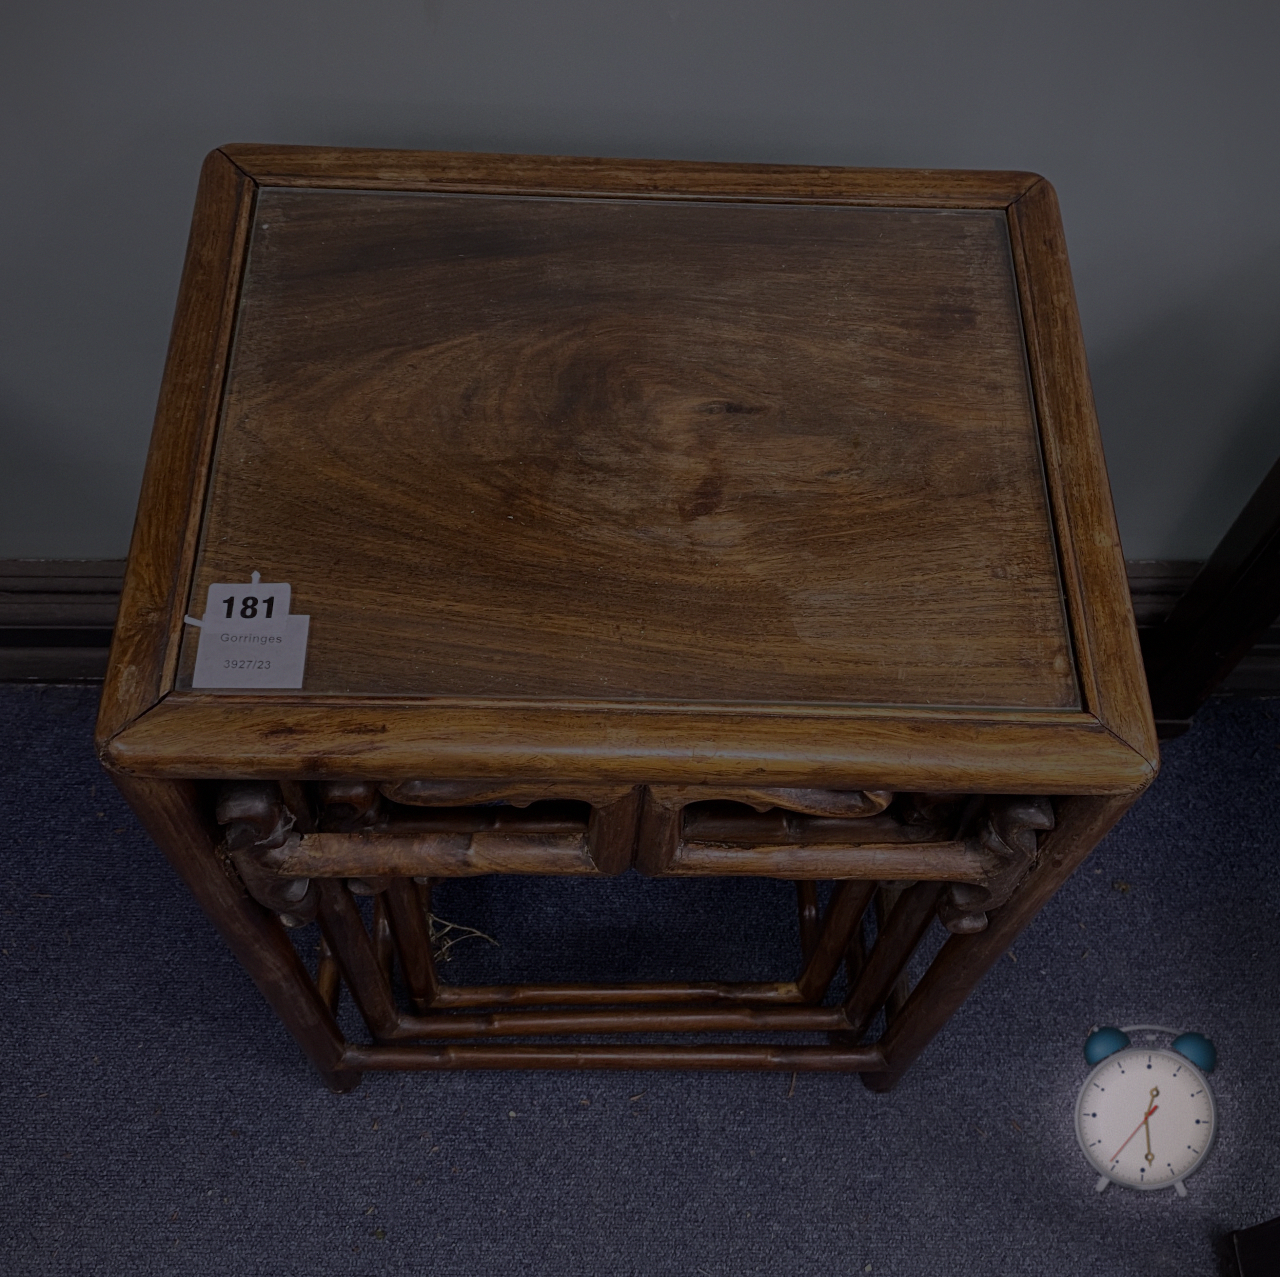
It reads 12 h 28 min 36 s
